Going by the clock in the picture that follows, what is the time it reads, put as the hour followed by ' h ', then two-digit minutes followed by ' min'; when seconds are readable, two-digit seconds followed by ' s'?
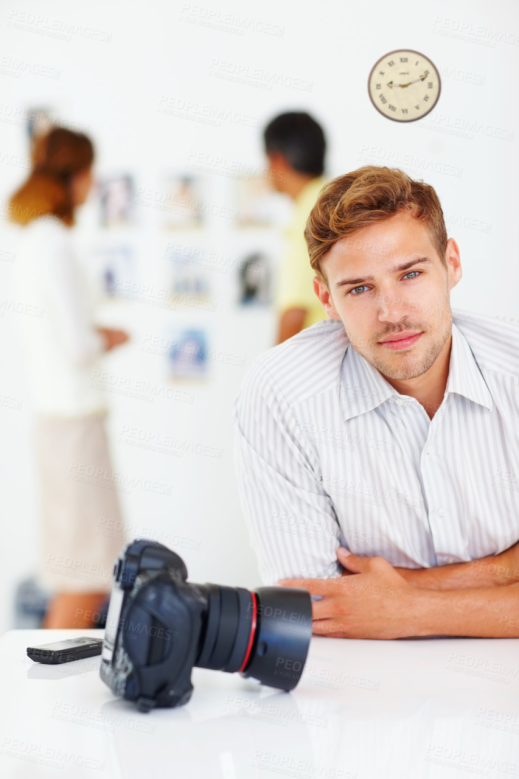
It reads 9 h 11 min
